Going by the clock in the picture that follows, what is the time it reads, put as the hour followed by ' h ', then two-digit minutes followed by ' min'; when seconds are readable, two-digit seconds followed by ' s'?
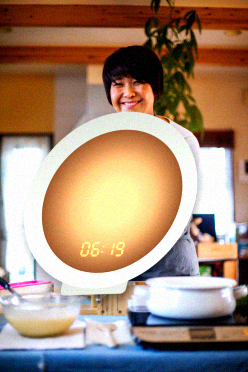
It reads 6 h 19 min
